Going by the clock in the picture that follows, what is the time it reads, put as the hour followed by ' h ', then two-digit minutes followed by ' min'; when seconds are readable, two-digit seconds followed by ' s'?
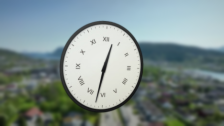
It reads 12 h 32 min
